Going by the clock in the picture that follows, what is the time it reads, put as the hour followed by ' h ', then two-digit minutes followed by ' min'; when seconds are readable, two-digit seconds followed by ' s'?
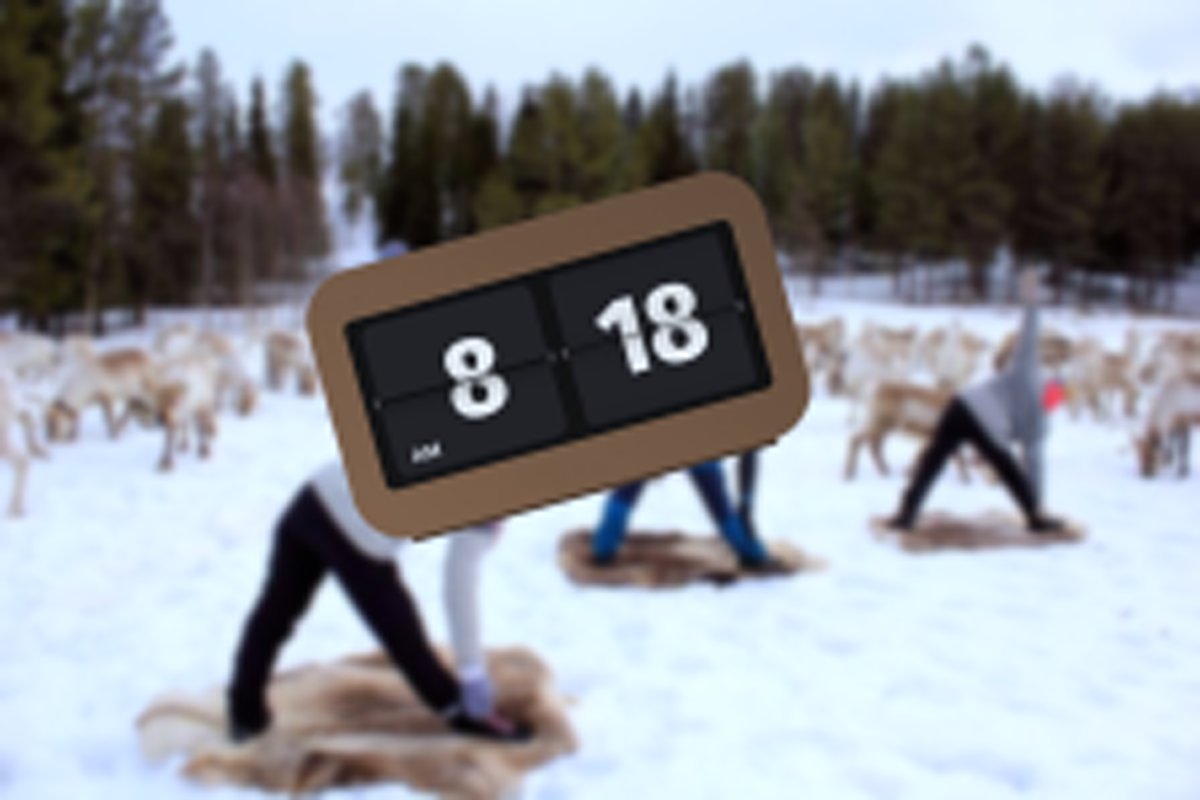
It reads 8 h 18 min
